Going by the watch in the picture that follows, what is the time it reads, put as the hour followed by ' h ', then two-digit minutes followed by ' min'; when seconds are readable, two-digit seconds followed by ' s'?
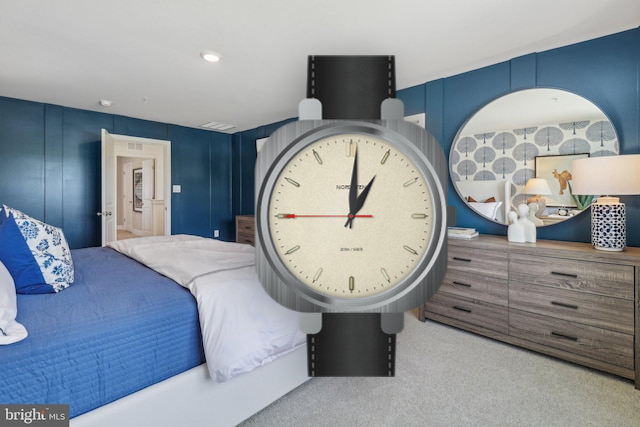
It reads 1 h 00 min 45 s
